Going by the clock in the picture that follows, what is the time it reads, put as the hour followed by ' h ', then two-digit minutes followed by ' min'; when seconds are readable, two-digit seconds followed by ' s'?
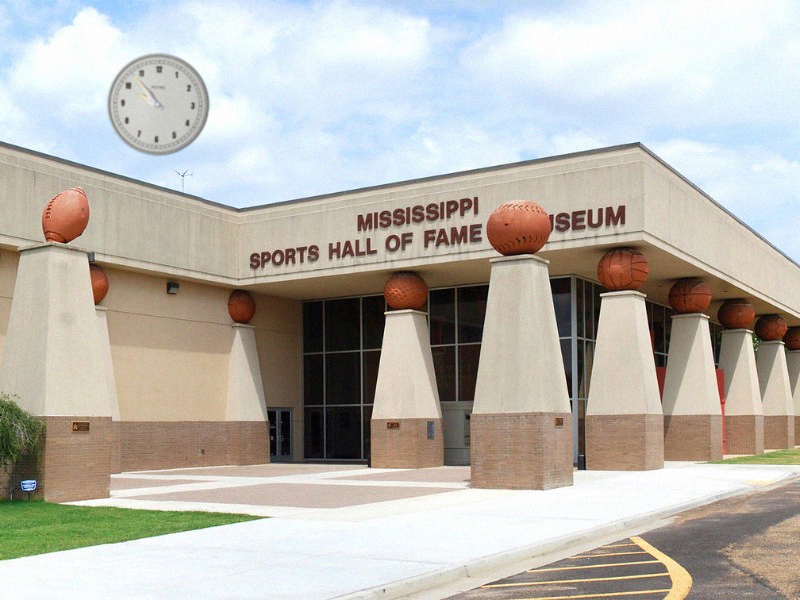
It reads 9 h 53 min
